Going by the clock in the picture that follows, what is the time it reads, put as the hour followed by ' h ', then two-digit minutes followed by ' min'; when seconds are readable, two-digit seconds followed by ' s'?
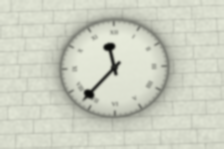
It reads 11 h 37 min
